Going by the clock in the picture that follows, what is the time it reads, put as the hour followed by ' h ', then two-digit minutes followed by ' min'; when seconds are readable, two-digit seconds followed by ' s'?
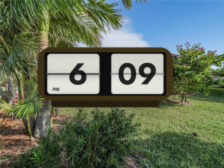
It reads 6 h 09 min
